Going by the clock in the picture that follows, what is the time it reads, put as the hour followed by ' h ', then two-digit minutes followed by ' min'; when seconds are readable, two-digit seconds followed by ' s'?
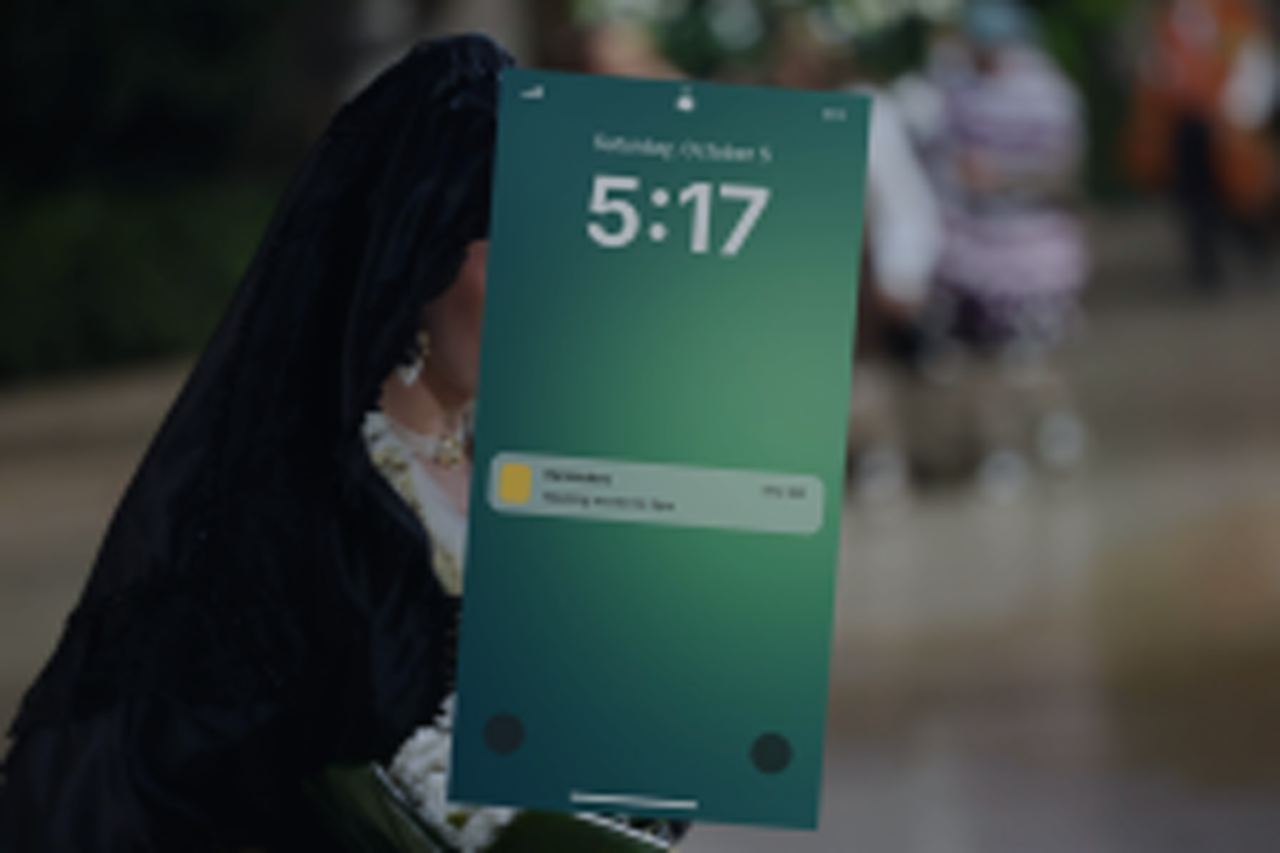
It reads 5 h 17 min
